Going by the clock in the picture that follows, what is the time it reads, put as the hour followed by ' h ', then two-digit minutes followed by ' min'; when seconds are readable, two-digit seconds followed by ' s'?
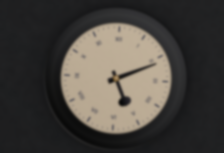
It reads 5 h 11 min
